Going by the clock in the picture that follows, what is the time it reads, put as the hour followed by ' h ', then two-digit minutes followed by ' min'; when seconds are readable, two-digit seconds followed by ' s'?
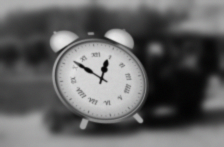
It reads 12 h 52 min
